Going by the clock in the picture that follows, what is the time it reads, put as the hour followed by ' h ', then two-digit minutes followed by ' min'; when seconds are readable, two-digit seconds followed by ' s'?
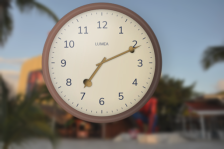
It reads 7 h 11 min
